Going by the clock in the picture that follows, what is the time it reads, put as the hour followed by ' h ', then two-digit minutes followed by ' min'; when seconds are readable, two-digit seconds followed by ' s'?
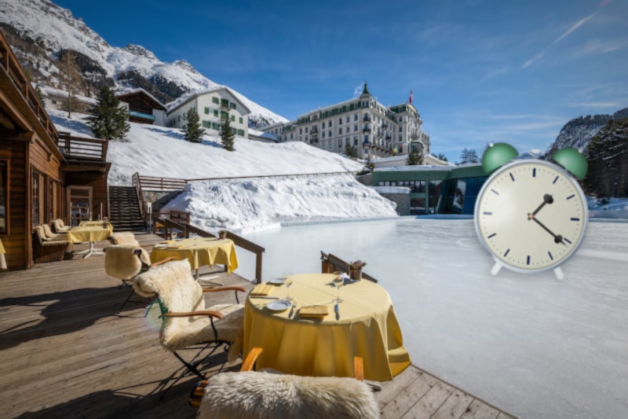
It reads 1 h 21 min
